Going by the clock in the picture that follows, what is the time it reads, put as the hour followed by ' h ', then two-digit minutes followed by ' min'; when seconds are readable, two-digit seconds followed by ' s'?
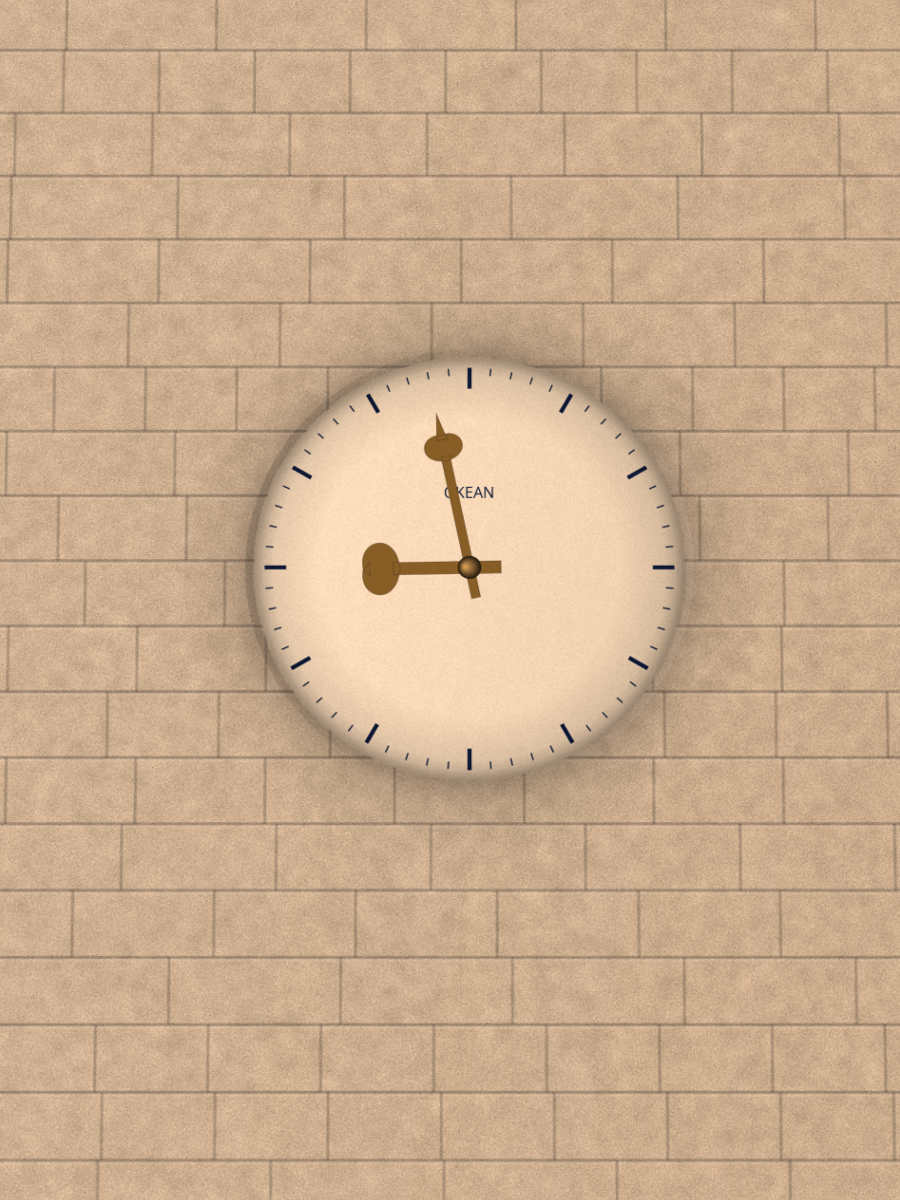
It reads 8 h 58 min
